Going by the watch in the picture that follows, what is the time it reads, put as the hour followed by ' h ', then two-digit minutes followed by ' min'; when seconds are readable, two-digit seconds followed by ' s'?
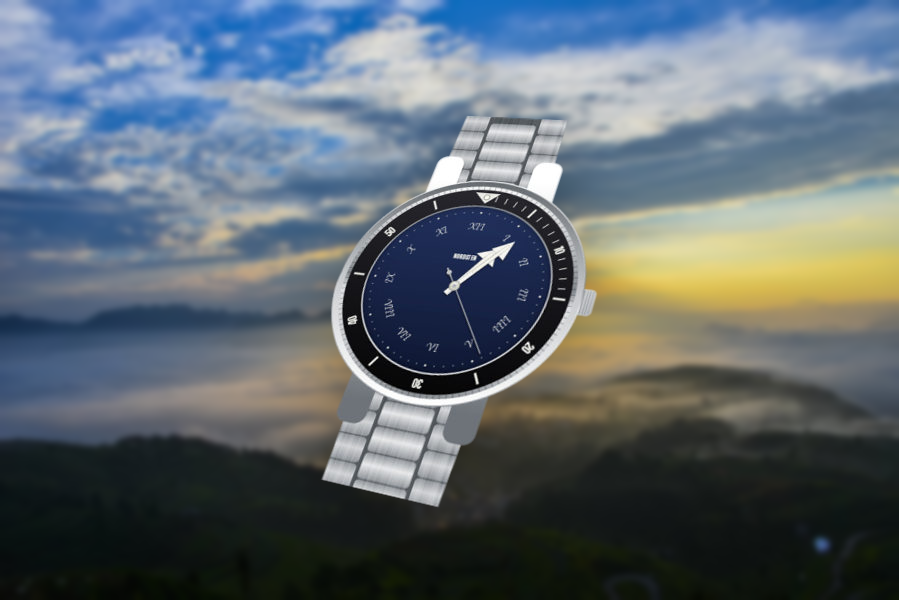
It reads 1 h 06 min 24 s
